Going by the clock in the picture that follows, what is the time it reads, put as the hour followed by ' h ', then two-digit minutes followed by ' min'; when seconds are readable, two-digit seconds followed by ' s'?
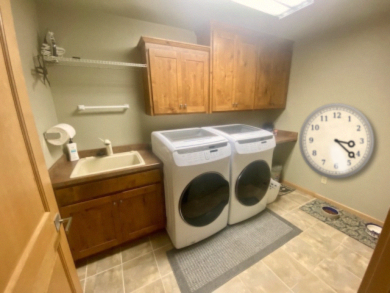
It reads 3 h 22 min
